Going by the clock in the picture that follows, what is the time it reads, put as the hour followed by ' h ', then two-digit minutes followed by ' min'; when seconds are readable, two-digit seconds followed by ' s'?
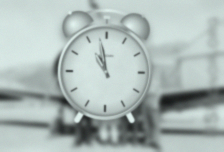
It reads 10 h 58 min
